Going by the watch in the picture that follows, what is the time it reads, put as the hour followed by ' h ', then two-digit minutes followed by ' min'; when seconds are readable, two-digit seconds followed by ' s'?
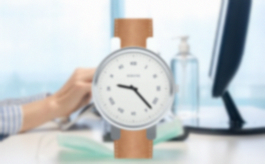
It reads 9 h 23 min
